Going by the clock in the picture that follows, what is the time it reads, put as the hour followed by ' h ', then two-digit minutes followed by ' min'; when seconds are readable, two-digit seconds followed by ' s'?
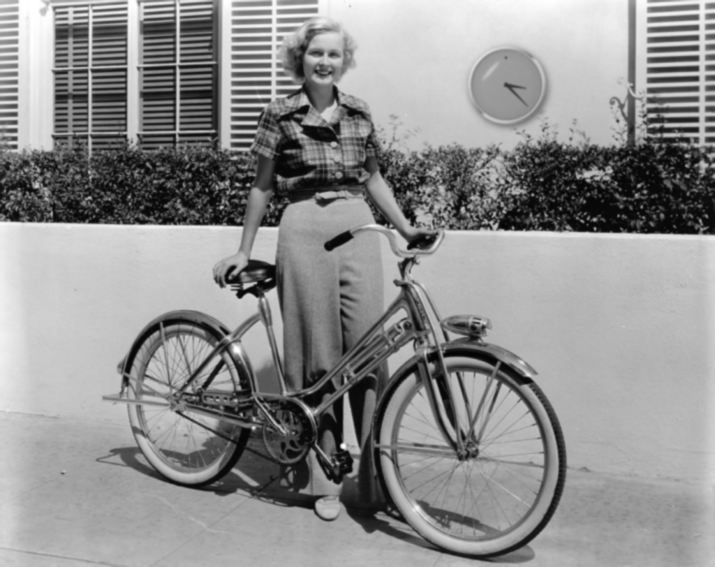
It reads 3 h 23 min
